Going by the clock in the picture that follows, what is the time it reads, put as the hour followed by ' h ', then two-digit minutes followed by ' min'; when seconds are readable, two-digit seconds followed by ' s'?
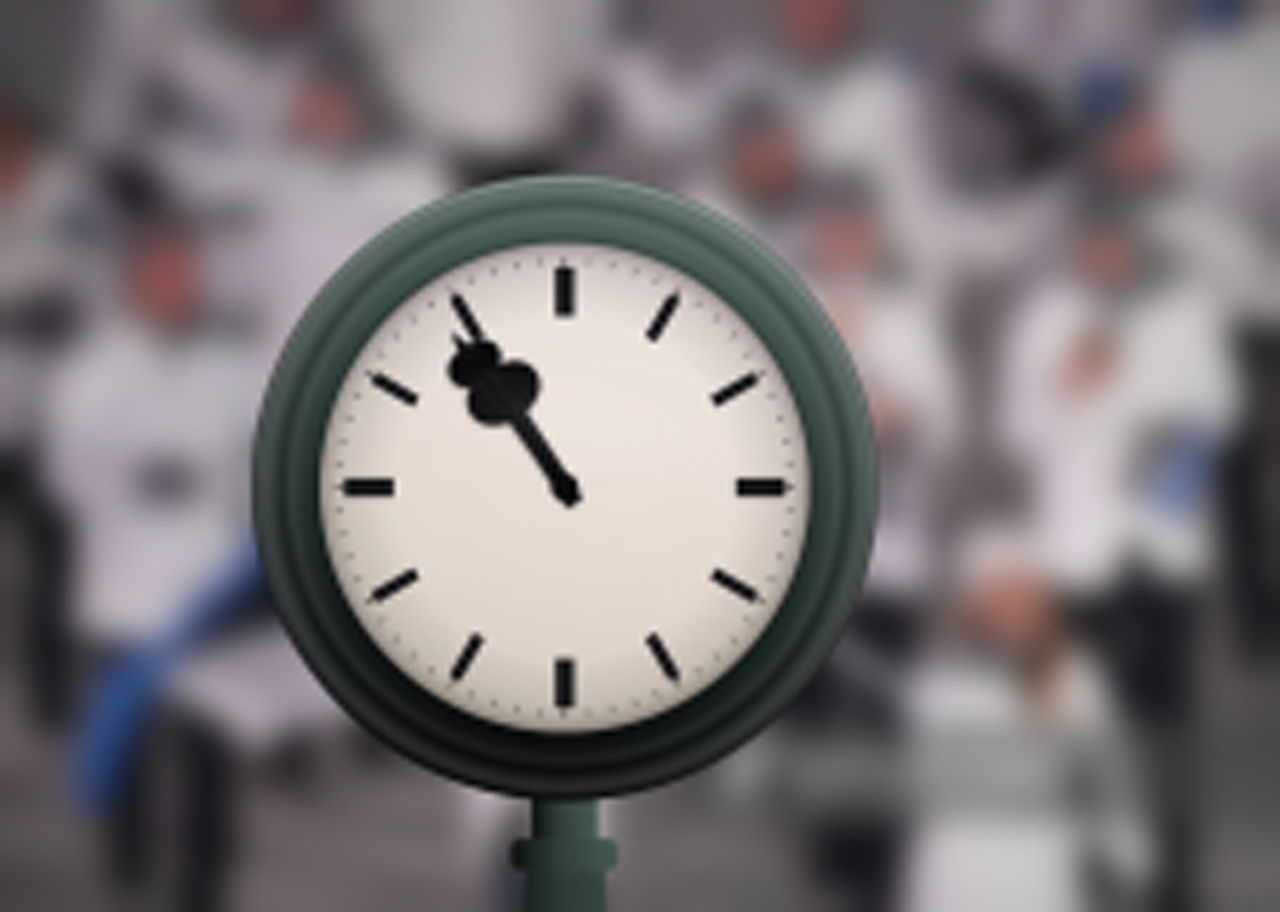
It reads 10 h 54 min
